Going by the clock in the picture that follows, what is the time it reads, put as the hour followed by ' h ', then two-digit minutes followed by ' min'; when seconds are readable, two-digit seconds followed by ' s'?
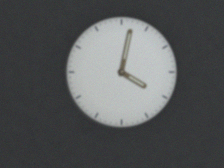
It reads 4 h 02 min
